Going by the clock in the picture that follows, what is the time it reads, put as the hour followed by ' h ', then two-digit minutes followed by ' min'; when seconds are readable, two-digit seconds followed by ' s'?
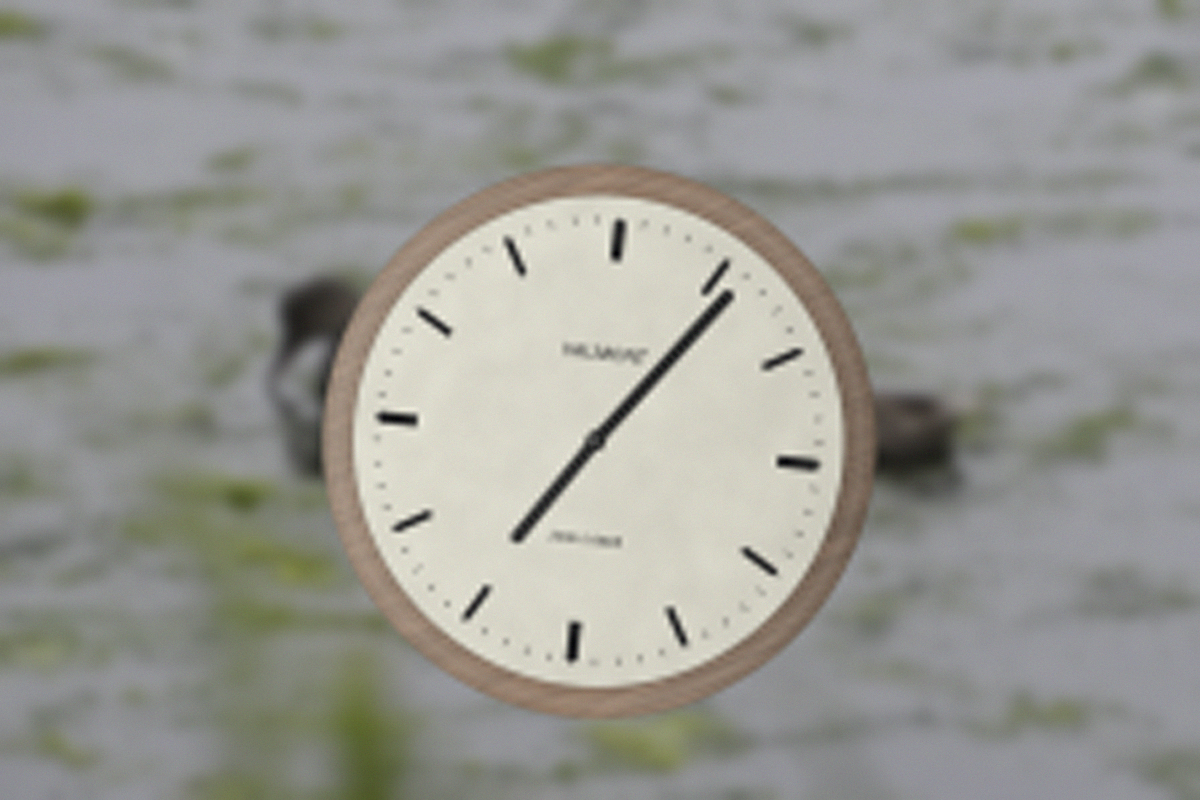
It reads 7 h 06 min
